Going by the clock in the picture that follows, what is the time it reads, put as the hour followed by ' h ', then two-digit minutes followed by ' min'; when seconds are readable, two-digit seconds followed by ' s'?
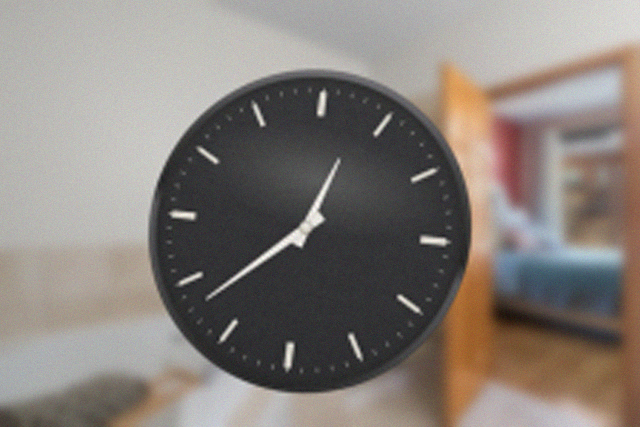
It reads 12 h 38 min
